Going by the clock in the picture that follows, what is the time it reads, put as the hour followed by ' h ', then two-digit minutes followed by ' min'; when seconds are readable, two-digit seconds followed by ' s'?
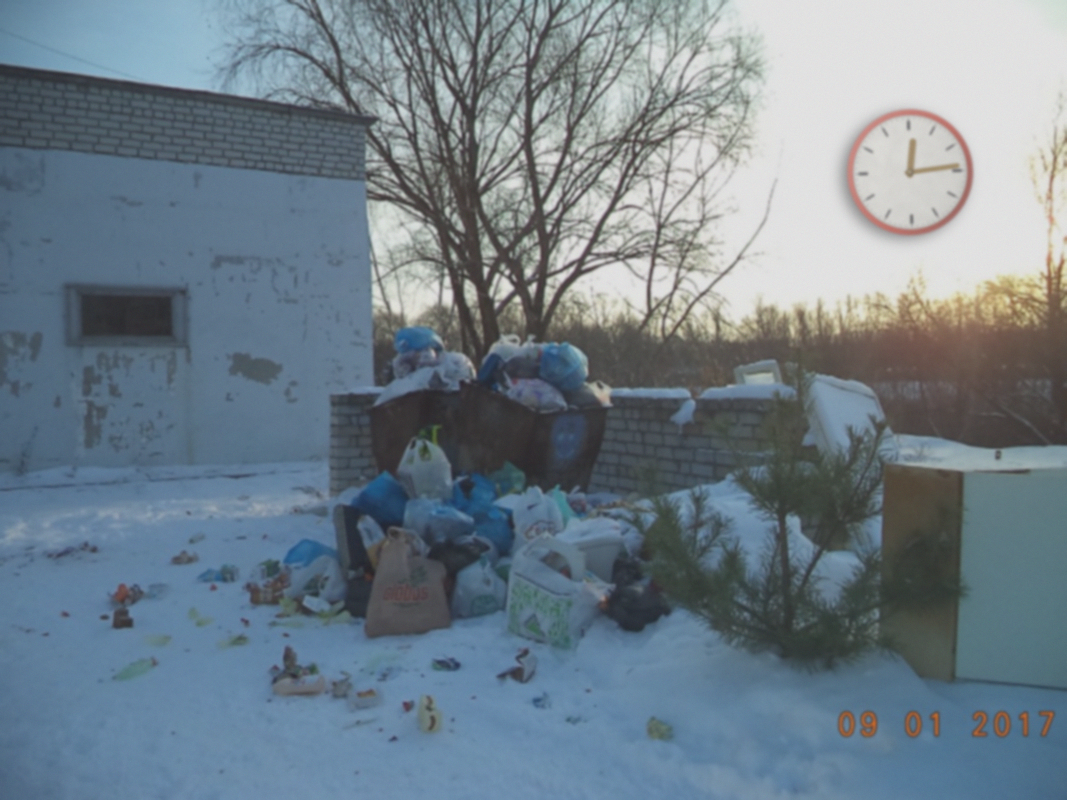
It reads 12 h 14 min
